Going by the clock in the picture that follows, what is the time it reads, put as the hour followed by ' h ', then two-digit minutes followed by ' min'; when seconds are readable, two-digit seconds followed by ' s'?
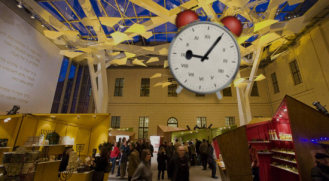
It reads 9 h 05 min
